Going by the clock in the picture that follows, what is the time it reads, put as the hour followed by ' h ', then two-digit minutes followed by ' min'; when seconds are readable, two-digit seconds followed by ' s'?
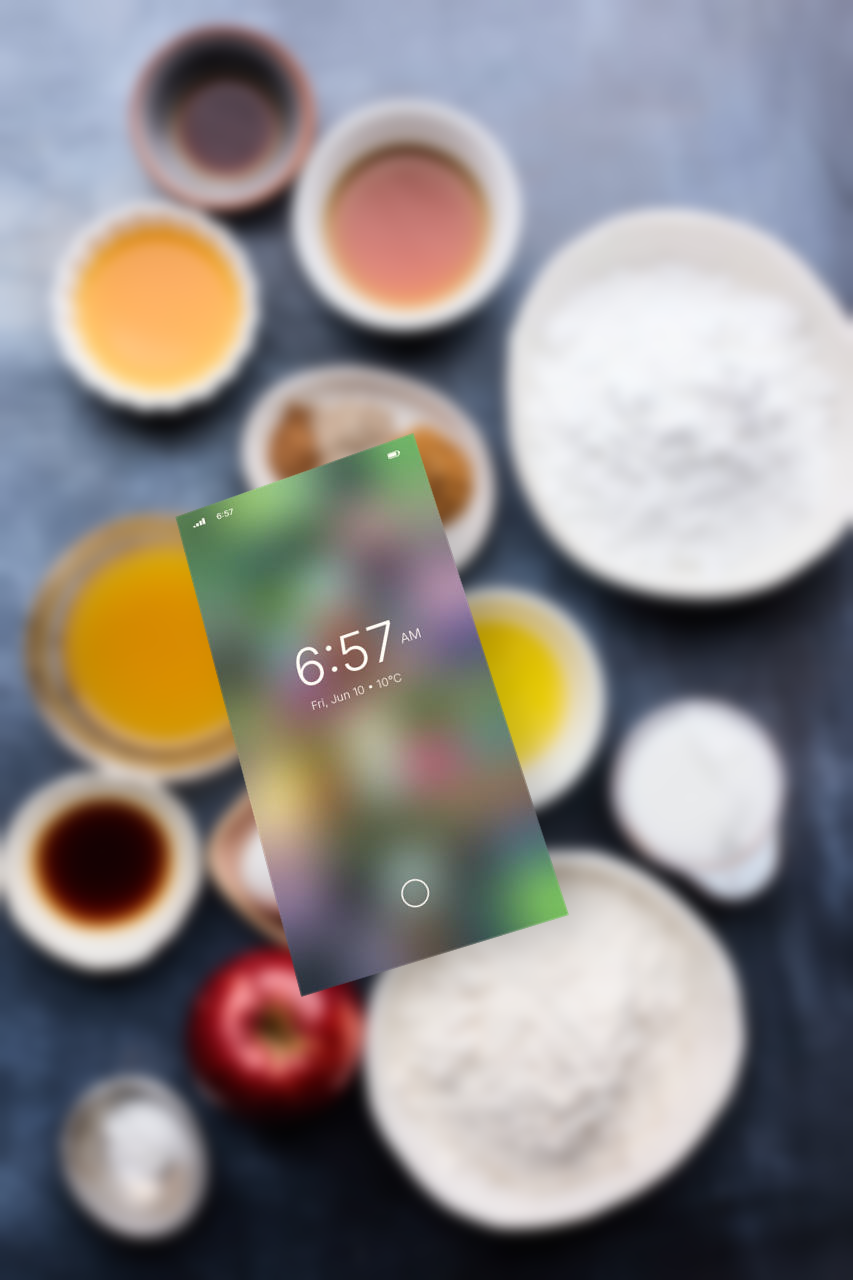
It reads 6 h 57 min
